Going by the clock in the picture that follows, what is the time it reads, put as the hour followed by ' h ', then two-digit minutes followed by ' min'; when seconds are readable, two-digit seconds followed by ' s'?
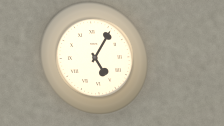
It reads 5 h 06 min
